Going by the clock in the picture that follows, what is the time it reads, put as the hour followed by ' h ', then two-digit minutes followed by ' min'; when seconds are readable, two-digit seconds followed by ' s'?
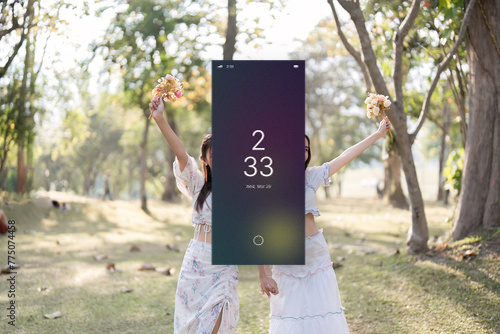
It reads 2 h 33 min
